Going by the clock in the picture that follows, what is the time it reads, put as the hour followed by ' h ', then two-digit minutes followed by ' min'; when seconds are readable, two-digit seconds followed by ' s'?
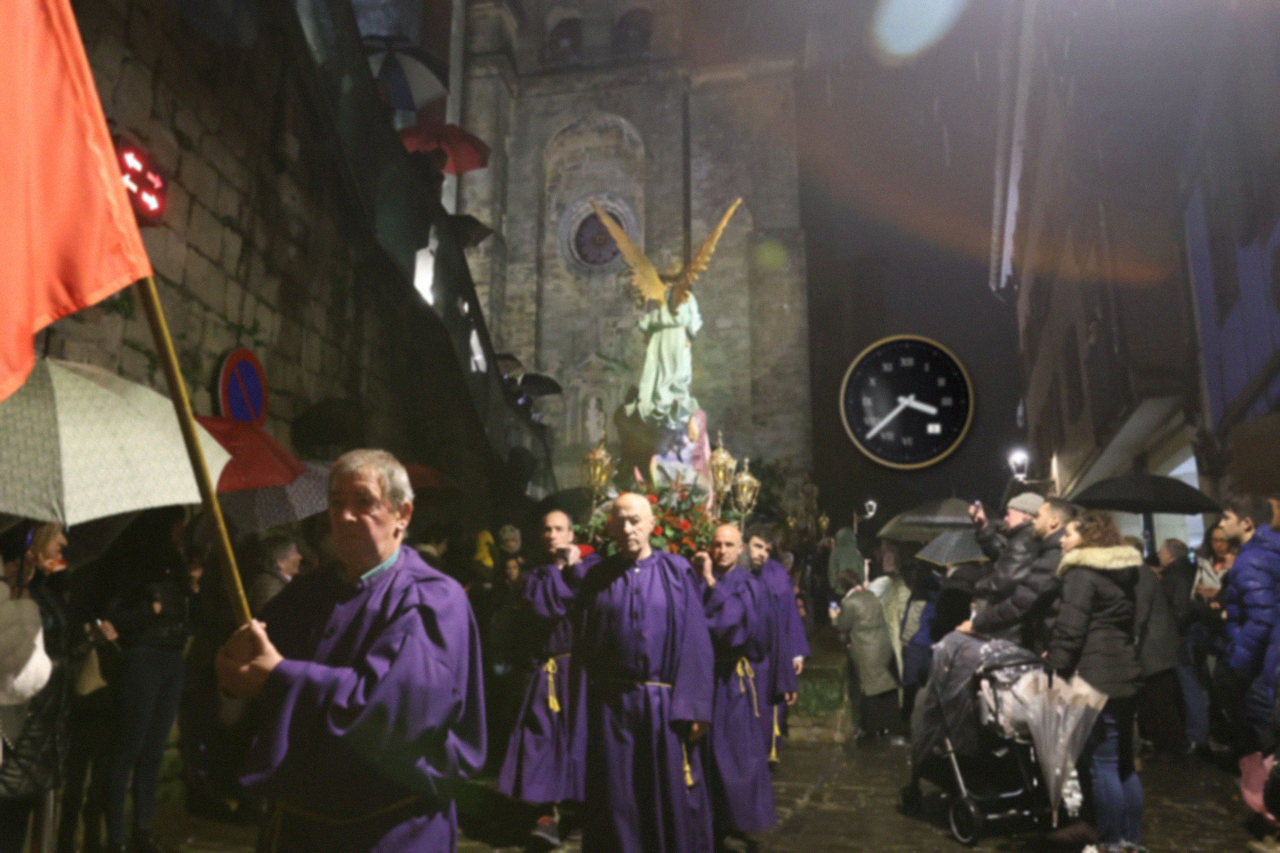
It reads 3 h 38 min
